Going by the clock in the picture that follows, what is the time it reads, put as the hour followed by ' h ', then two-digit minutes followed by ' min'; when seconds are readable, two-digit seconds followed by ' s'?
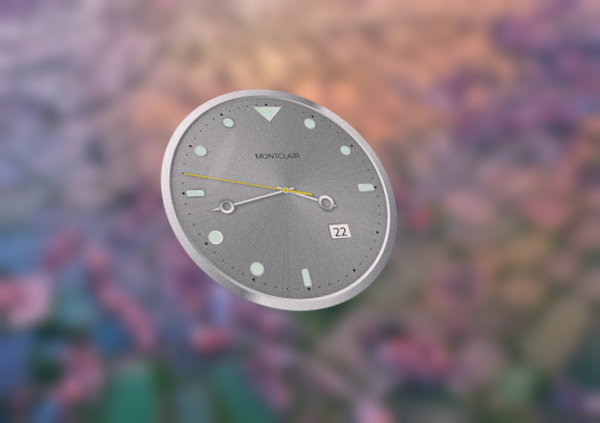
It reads 3 h 42 min 47 s
